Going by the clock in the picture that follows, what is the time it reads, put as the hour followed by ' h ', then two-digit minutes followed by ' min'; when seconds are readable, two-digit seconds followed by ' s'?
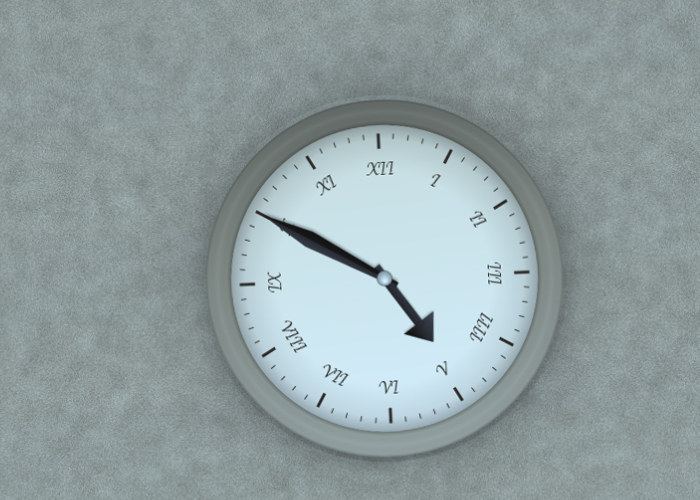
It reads 4 h 50 min
